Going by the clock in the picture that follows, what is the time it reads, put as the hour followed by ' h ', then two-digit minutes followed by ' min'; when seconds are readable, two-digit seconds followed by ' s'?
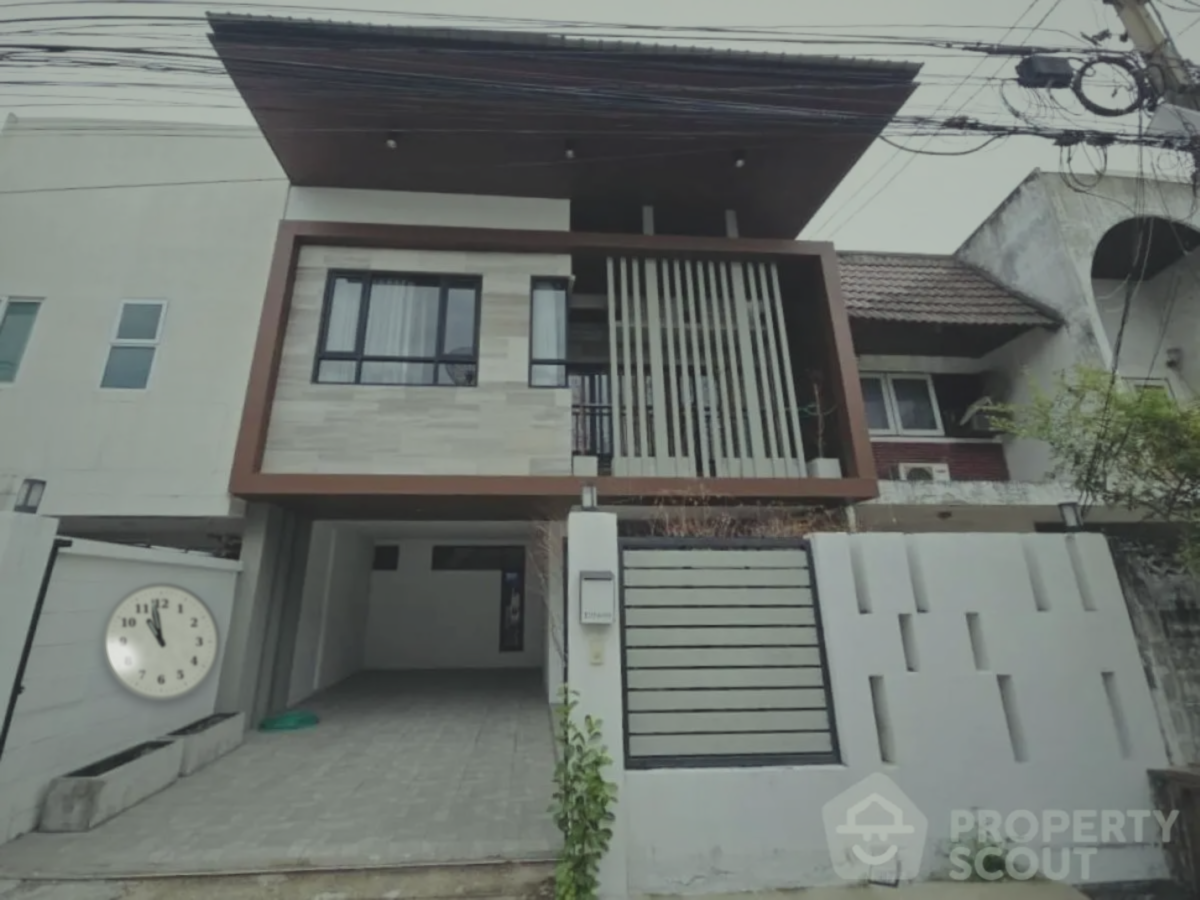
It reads 10 h 58 min
